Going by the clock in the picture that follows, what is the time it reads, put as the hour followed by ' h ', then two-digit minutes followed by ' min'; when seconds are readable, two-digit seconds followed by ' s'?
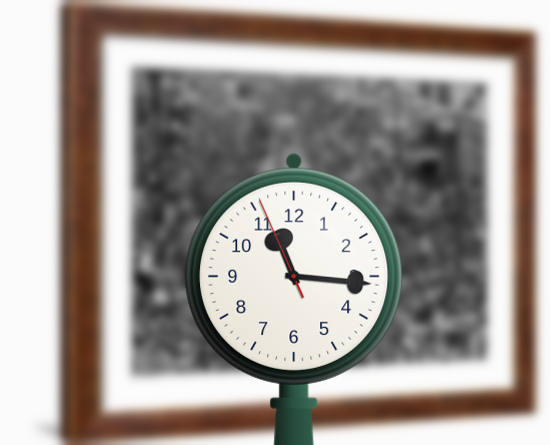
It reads 11 h 15 min 56 s
